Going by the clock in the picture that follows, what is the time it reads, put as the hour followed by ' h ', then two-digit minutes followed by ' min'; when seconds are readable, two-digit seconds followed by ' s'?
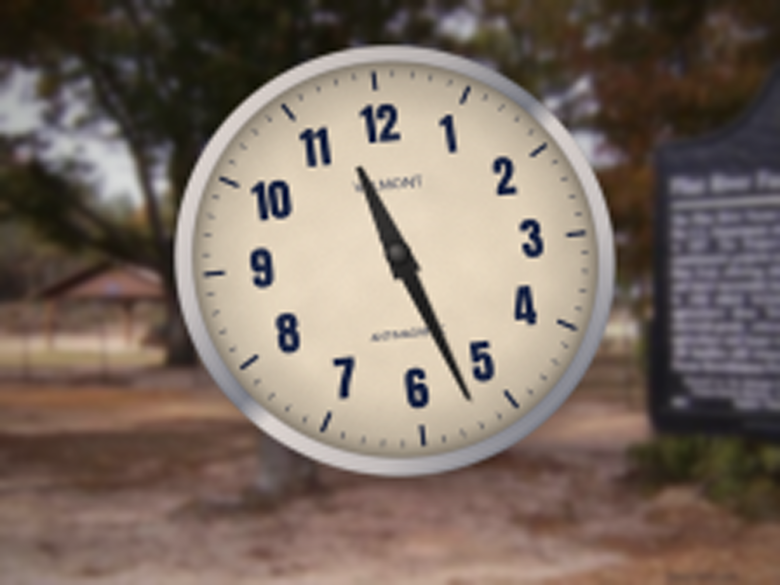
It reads 11 h 27 min
